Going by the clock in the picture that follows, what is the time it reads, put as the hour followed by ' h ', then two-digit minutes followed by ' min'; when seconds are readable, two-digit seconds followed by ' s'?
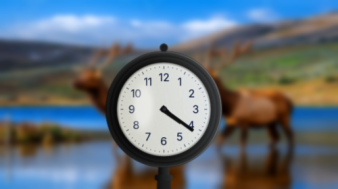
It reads 4 h 21 min
